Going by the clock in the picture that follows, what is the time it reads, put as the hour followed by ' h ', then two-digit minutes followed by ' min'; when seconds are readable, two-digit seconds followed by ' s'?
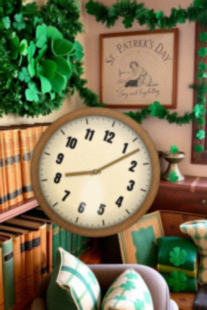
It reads 8 h 07 min
